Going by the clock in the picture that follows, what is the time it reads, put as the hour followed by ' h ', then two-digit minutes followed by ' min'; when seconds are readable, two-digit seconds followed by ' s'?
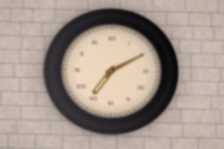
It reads 7 h 10 min
